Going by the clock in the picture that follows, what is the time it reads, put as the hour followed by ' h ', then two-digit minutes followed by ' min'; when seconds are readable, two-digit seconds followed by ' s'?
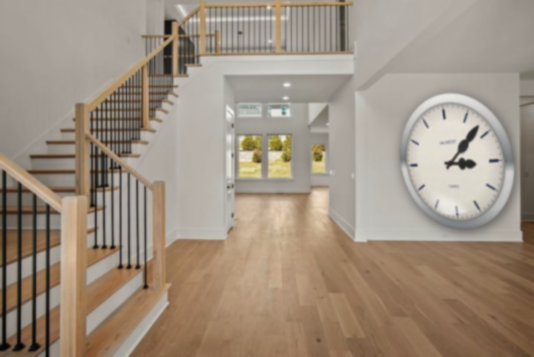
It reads 3 h 08 min
